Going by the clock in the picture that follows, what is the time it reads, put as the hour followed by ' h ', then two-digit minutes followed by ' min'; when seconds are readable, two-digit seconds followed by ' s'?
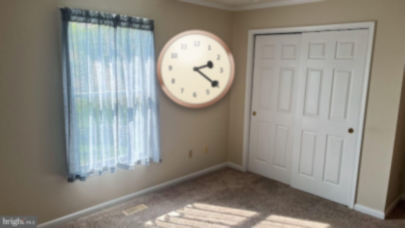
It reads 2 h 21 min
